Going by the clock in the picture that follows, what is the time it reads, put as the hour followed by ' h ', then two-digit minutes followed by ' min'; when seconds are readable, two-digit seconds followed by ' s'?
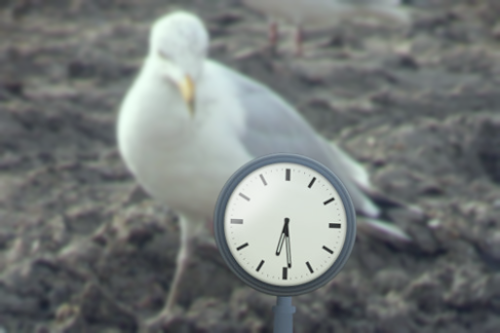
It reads 6 h 29 min
